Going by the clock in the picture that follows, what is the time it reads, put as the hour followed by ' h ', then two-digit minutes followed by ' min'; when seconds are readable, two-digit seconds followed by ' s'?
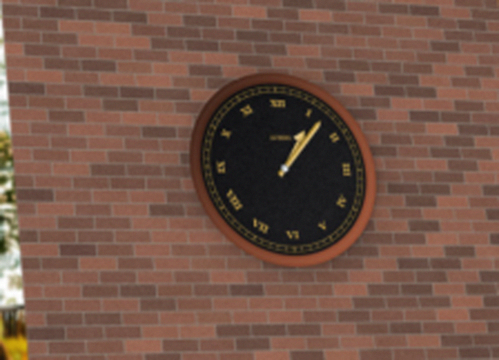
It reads 1 h 07 min
